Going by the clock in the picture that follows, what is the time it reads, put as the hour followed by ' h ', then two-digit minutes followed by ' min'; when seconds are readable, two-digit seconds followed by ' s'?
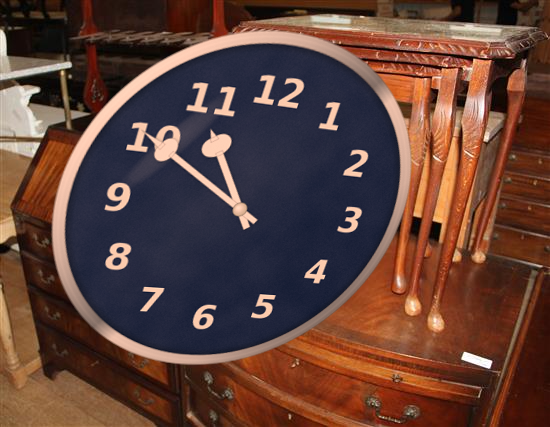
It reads 10 h 50 min
